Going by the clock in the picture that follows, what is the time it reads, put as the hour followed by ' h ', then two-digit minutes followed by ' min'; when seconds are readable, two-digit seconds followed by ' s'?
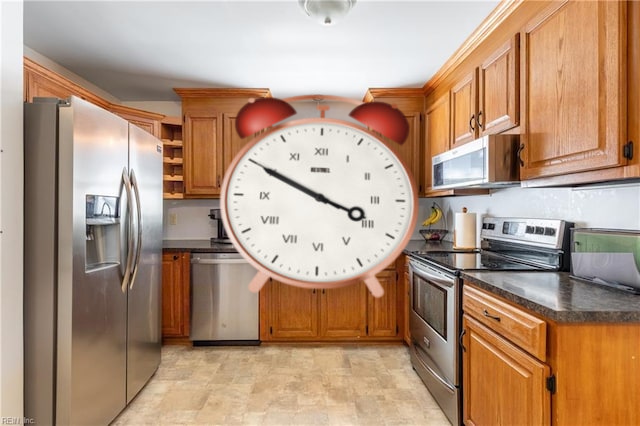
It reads 3 h 49 min 50 s
